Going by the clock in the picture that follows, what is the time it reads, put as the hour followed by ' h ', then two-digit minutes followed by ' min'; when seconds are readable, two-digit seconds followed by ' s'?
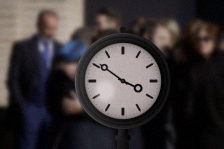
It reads 3 h 51 min
